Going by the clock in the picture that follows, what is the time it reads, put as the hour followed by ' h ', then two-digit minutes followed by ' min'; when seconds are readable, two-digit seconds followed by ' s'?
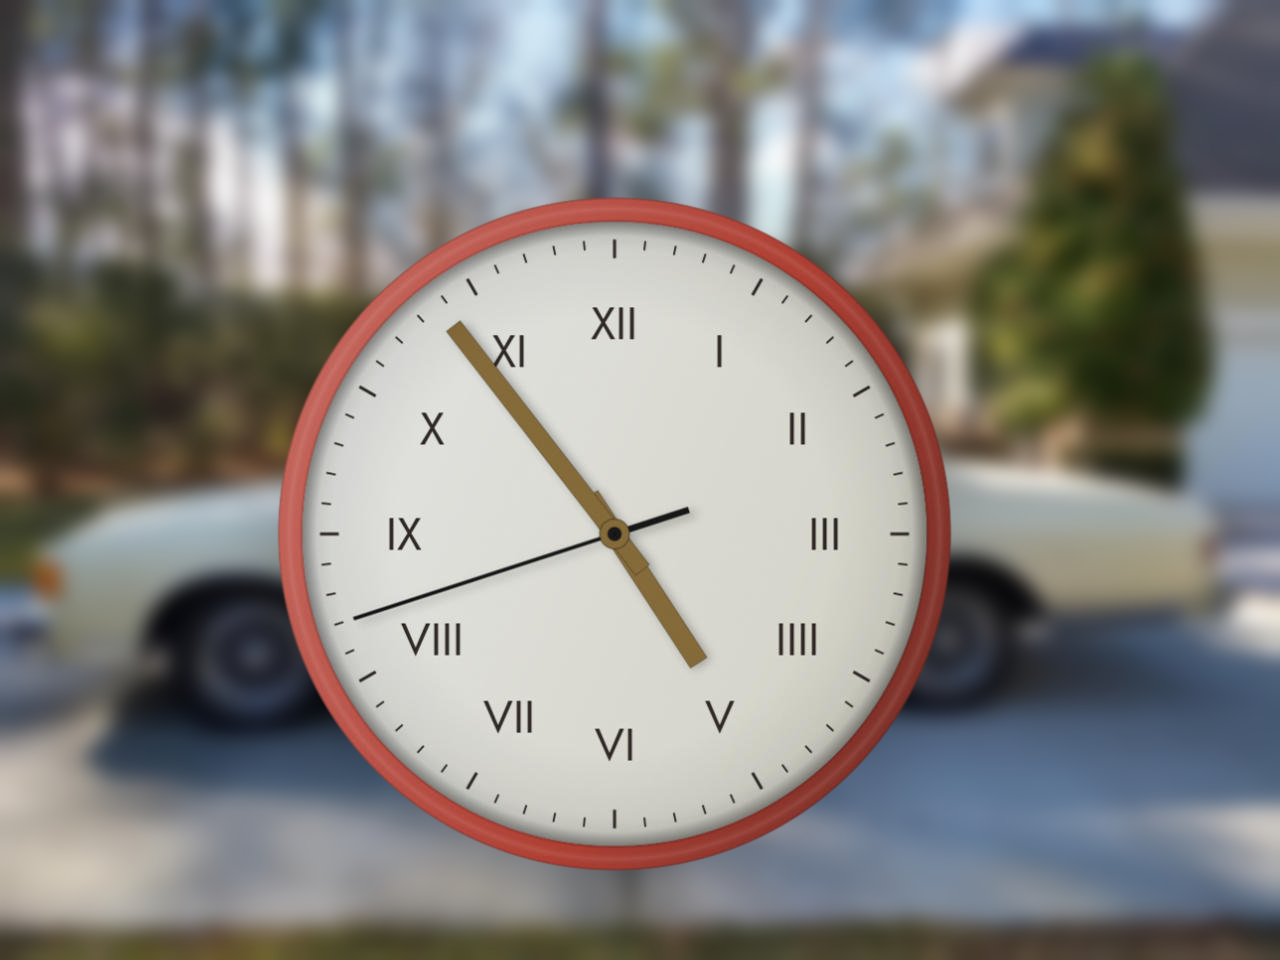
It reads 4 h 53 min 42 s
